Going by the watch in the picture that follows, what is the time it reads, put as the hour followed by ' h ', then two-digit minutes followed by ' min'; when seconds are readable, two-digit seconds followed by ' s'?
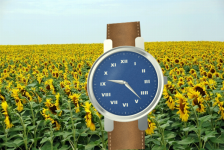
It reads 9 h 23 min
